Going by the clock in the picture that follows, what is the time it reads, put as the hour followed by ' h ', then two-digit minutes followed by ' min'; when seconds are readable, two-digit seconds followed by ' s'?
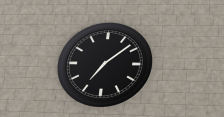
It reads 7 h 08 min
